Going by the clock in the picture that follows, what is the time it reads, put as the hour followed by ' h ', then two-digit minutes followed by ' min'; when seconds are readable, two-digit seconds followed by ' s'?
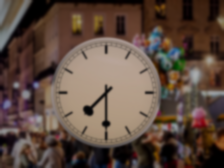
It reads 7 h 30 min
